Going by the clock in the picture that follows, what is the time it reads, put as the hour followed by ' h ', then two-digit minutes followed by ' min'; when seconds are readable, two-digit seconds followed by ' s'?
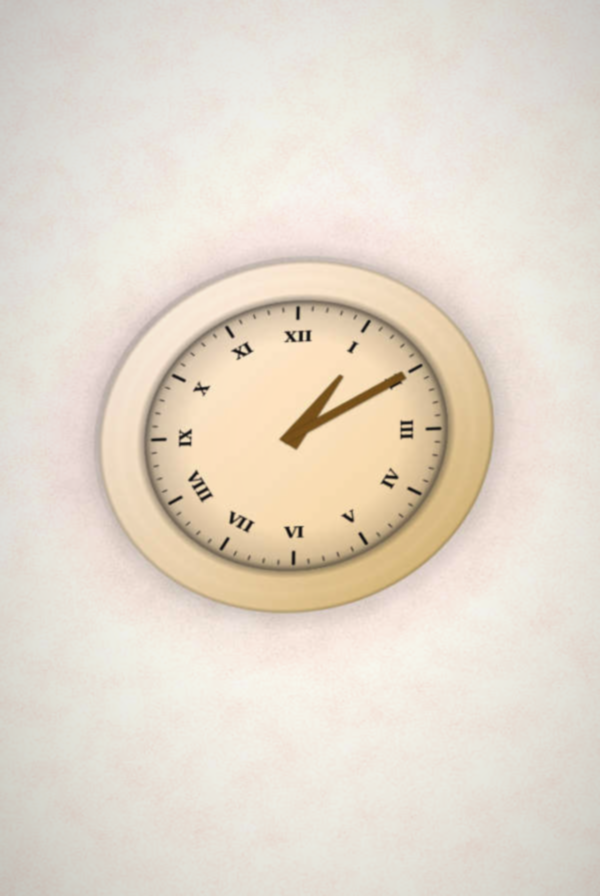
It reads 1 h 10 min
